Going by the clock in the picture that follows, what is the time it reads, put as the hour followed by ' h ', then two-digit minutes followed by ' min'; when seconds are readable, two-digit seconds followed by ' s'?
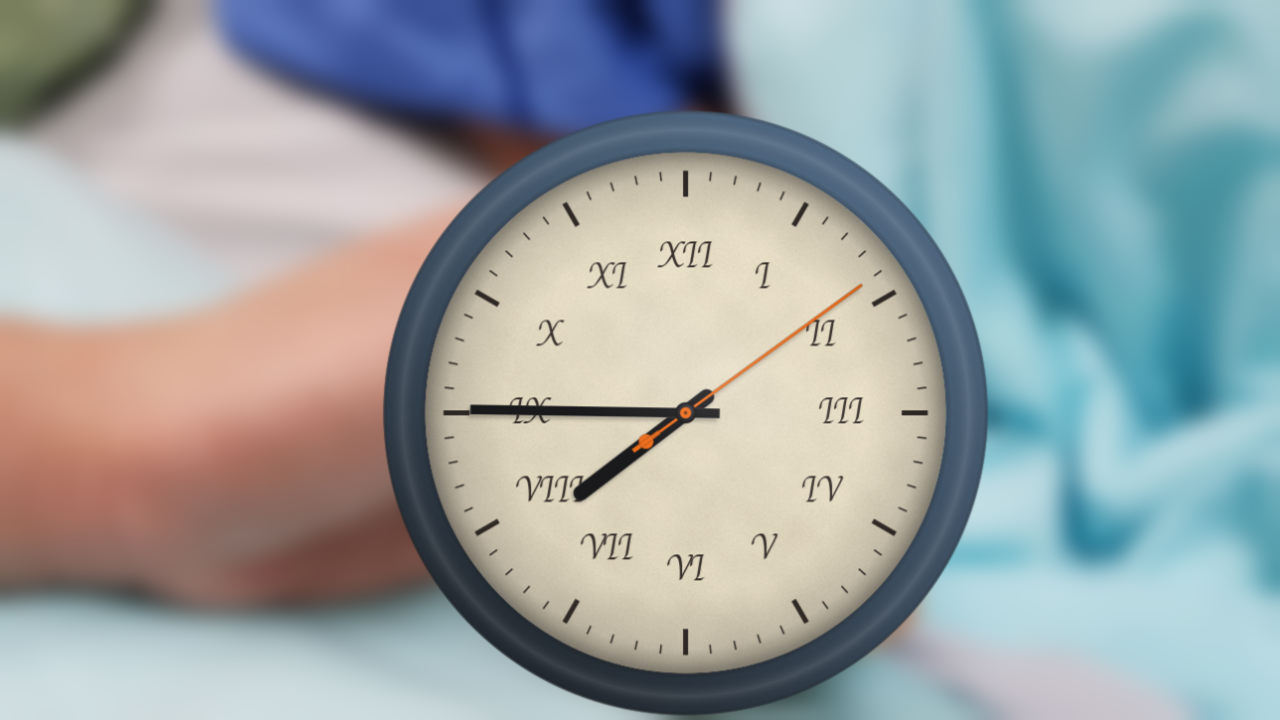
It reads 7 h 45 min 09 s
